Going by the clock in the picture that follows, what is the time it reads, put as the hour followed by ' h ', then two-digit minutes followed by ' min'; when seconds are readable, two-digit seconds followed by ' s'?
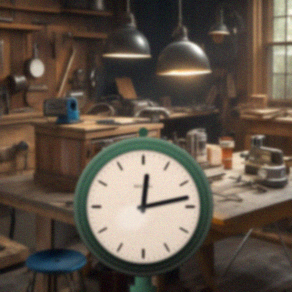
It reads 12 h 13 min
